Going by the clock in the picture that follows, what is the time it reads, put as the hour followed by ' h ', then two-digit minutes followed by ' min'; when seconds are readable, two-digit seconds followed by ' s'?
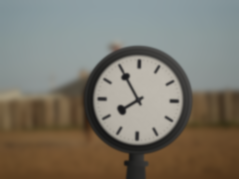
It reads 7 h 55 min
